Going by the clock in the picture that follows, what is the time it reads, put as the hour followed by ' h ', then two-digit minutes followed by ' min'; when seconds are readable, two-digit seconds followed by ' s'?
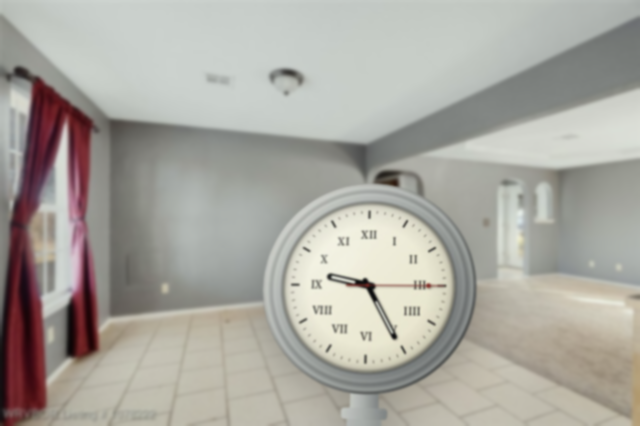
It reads 9 h 25 min 15 s
